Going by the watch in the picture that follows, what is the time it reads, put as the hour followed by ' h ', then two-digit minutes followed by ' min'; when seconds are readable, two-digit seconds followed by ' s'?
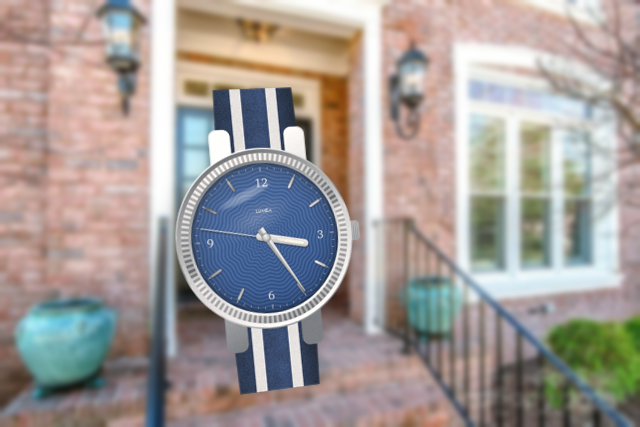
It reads 3 h 24 min 47 s
